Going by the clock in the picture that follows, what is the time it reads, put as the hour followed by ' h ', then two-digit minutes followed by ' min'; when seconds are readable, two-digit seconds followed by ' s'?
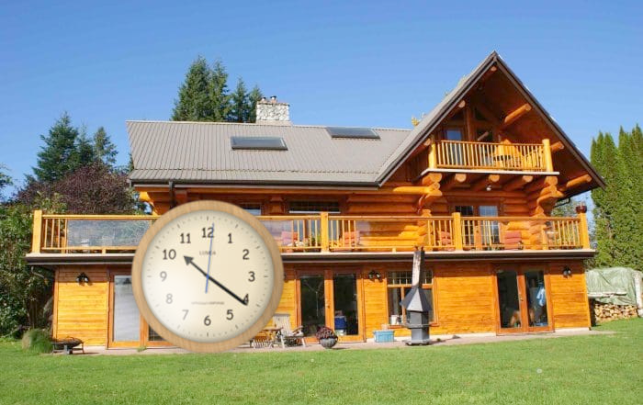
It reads 10 h 21 min 01 s
